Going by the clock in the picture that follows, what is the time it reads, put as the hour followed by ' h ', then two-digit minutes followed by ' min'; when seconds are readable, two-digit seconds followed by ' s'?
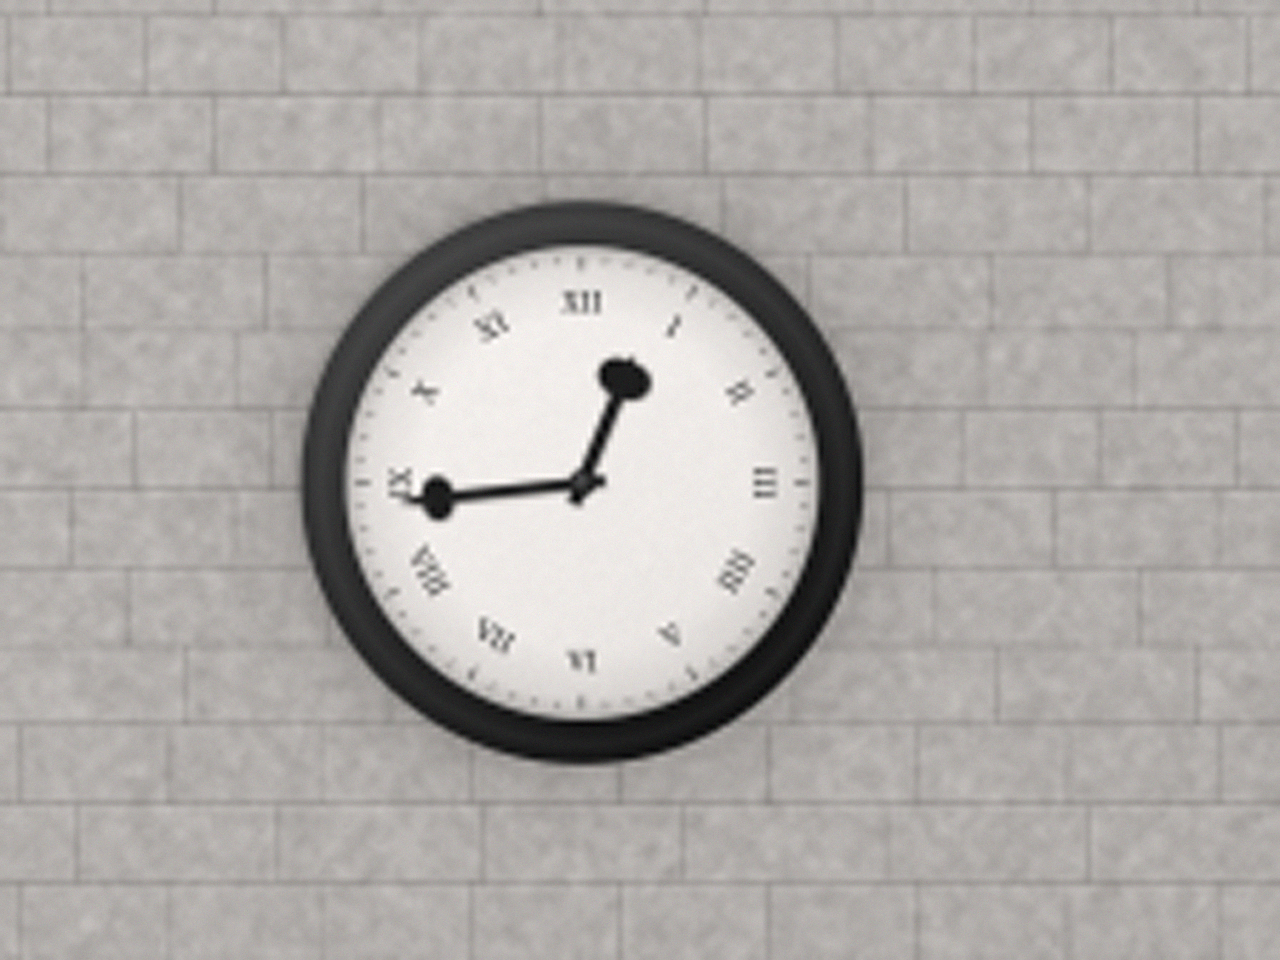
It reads 12 h 44 min
